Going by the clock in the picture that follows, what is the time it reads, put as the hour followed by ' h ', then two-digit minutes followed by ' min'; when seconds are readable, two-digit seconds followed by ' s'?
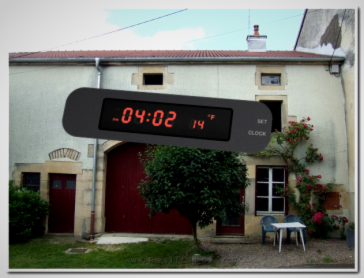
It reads 4 h 02 min
